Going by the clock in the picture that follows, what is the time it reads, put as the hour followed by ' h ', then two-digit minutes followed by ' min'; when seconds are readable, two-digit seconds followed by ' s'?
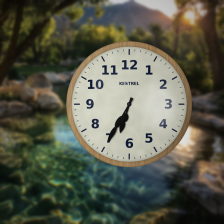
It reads 6 h 35 min
